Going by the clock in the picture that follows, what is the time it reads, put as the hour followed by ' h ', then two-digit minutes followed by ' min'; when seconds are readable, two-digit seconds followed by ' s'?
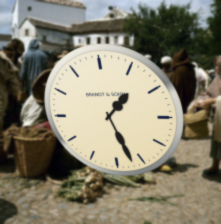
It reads 1 h 27 min
